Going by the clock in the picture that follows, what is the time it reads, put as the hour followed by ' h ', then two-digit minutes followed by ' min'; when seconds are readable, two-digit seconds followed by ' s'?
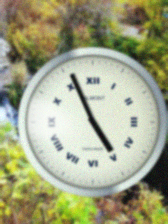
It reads 4 h 56 min
